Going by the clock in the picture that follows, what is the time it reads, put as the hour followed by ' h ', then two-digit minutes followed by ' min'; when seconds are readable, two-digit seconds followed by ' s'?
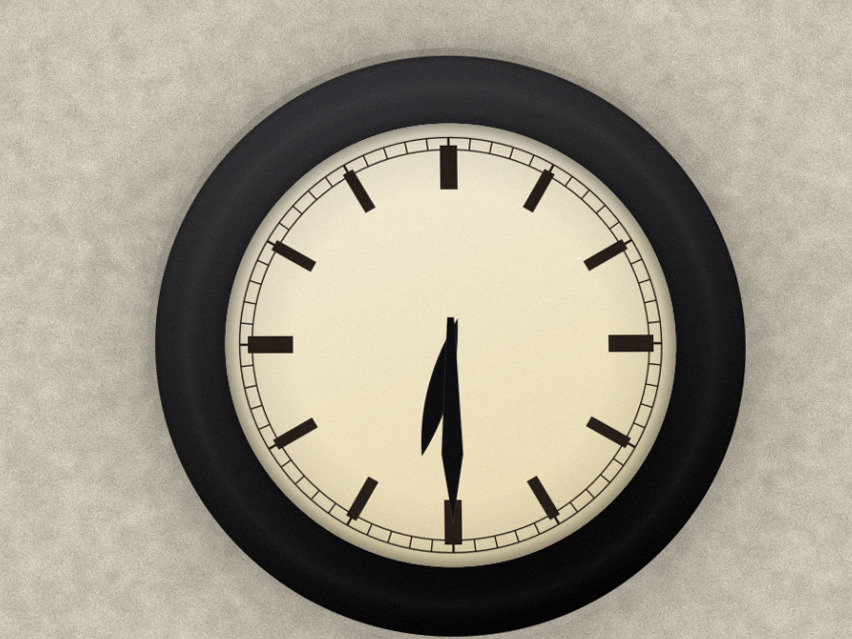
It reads 6 h 30 min
